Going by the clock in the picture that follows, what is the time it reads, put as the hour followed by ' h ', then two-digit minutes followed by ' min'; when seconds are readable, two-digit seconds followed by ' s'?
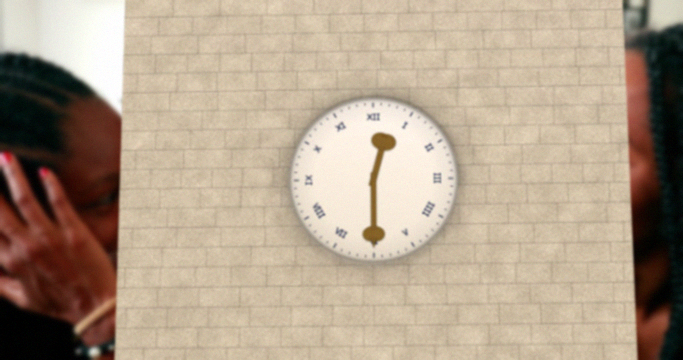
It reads 12 h 30 min
